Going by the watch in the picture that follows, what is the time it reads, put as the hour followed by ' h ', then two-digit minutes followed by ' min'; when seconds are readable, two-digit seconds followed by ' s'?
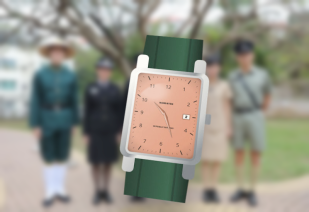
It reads 10 h 26 min
